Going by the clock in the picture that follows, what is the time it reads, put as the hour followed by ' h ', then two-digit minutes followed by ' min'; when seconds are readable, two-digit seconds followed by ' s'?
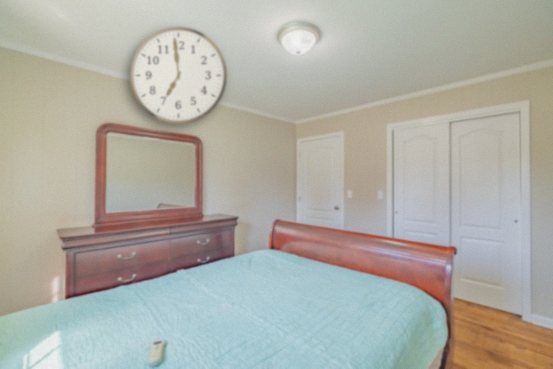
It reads 6 h 59 min
